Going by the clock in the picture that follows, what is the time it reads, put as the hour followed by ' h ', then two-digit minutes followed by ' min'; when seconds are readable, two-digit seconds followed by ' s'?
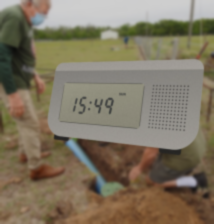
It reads 15 h 49 min
